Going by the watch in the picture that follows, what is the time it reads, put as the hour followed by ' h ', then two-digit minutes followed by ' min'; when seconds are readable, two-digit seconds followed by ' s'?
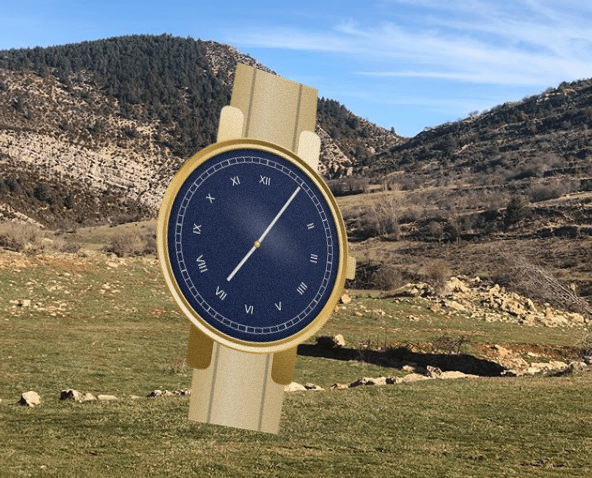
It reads 7 h 05 min
